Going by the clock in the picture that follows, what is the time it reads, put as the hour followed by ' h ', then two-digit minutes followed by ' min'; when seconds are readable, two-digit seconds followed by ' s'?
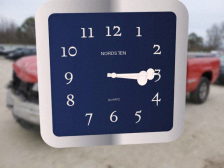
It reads 3 h 15 min
